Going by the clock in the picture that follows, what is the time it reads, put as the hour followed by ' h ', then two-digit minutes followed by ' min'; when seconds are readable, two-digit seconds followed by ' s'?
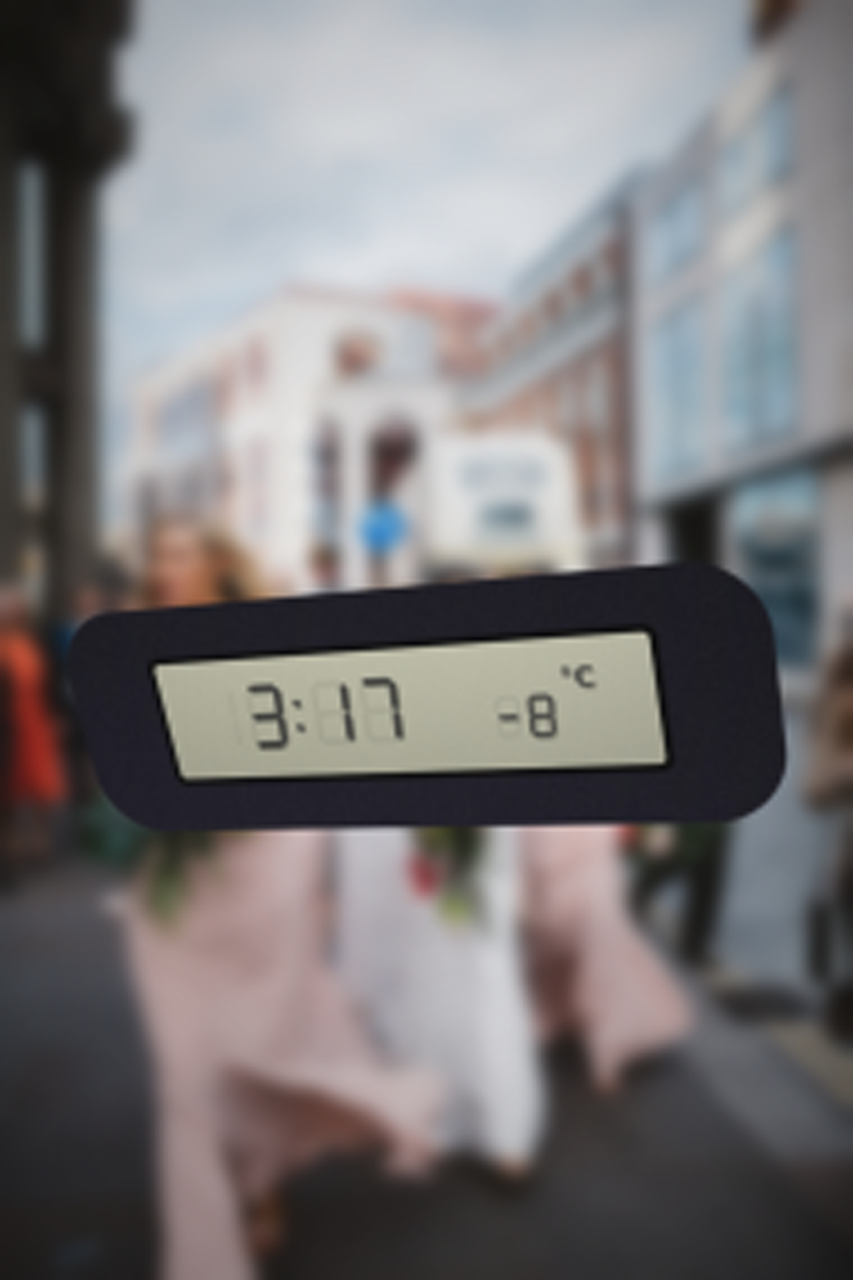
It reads 3 h 17 min
